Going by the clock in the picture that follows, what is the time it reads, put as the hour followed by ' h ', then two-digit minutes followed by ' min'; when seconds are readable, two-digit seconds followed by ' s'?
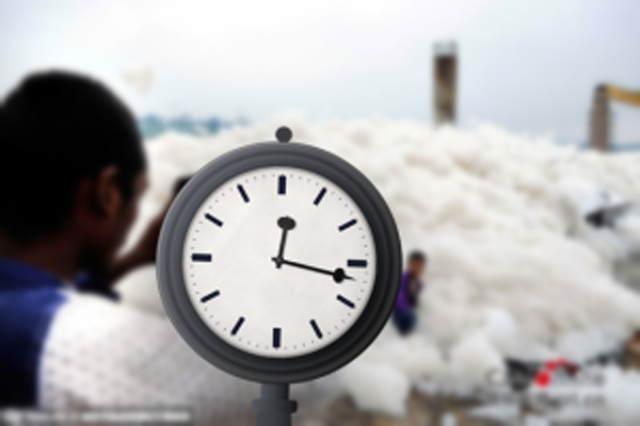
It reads 12 h 17 min
